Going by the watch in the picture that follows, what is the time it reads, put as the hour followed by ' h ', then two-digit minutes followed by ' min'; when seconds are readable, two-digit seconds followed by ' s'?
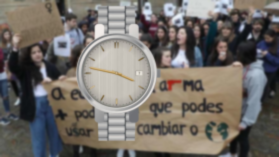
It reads 3 h 47 min
